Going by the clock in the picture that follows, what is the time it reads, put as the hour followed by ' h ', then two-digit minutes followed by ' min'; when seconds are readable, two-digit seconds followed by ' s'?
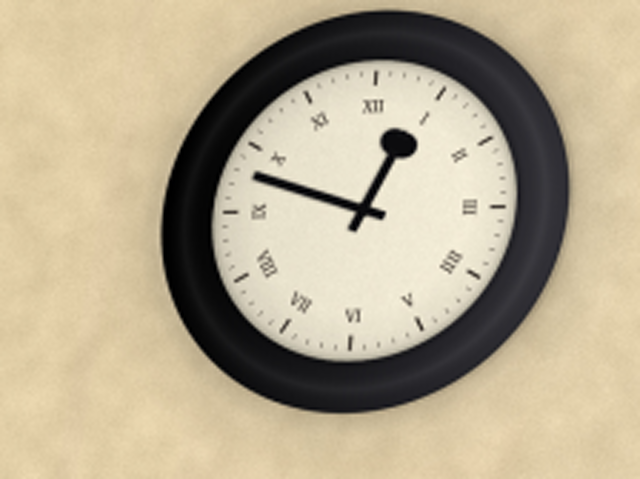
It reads 12 h 48 min
